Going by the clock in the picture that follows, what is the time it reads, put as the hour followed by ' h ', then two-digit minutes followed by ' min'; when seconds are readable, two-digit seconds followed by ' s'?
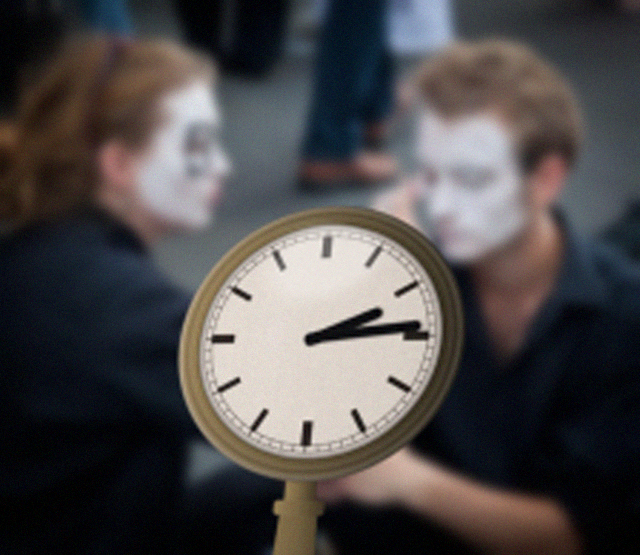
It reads 2 h 14 min
